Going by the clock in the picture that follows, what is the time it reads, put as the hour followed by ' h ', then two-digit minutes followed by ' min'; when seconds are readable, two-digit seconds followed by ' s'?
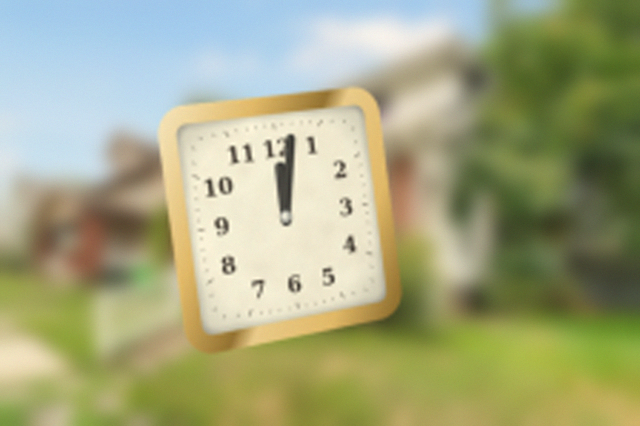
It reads 12 h 02 min
